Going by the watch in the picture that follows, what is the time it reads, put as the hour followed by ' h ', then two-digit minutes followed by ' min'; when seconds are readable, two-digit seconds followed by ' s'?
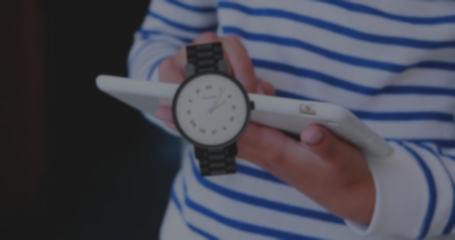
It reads 2 h 06 min
